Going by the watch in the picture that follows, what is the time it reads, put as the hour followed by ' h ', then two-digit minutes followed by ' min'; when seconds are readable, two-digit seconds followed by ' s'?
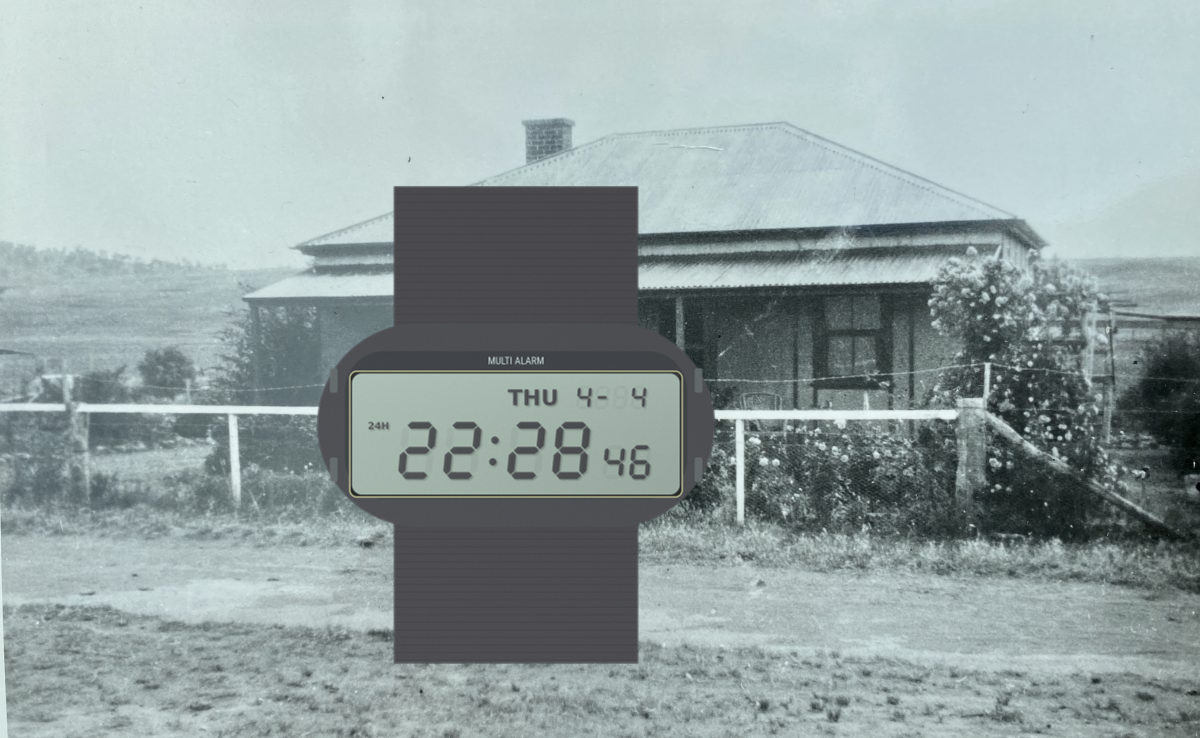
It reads 22 h 28 min 46 s
